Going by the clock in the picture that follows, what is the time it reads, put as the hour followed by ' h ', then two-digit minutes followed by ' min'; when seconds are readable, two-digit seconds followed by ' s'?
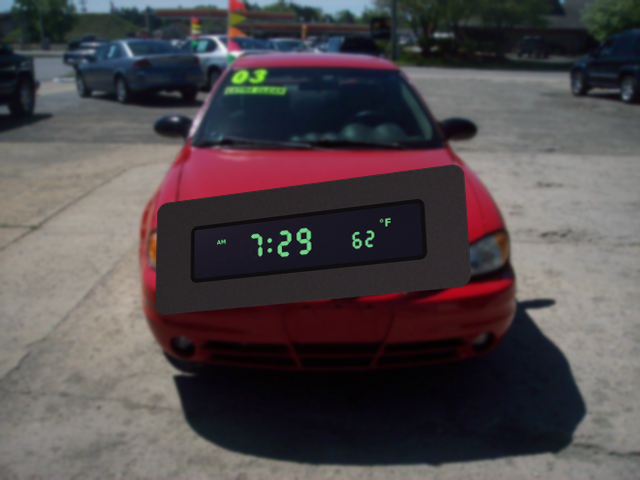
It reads 7 h 29 min
